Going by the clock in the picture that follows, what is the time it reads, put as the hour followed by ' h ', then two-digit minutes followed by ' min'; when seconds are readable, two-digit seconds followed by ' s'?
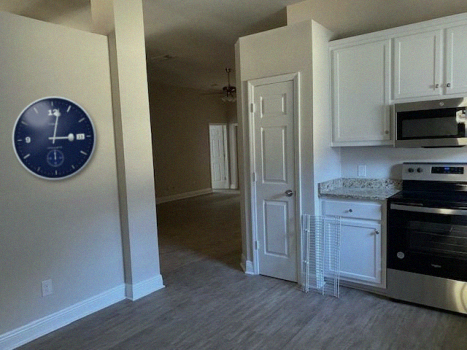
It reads 3 h 02 min
